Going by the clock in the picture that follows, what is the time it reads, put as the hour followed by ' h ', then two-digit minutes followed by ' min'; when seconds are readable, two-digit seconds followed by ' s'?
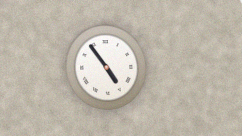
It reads 4 h 54 min
